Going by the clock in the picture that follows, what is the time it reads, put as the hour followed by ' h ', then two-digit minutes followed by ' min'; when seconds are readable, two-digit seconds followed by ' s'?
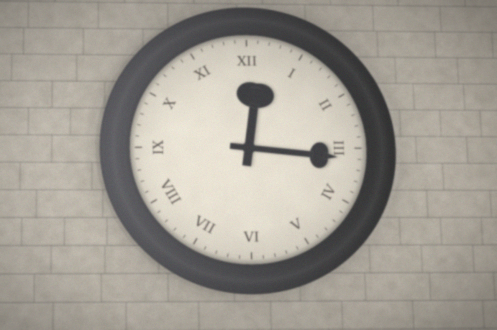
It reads 12 h 16 min
